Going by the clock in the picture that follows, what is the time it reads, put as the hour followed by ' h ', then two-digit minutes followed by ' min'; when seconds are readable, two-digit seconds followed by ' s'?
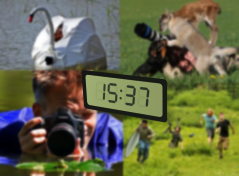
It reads 15 h 37 min
